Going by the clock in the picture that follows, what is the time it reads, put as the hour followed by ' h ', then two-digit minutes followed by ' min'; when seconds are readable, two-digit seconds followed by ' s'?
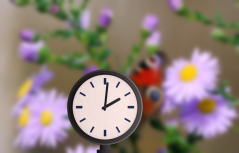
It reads 2 h 01 min
